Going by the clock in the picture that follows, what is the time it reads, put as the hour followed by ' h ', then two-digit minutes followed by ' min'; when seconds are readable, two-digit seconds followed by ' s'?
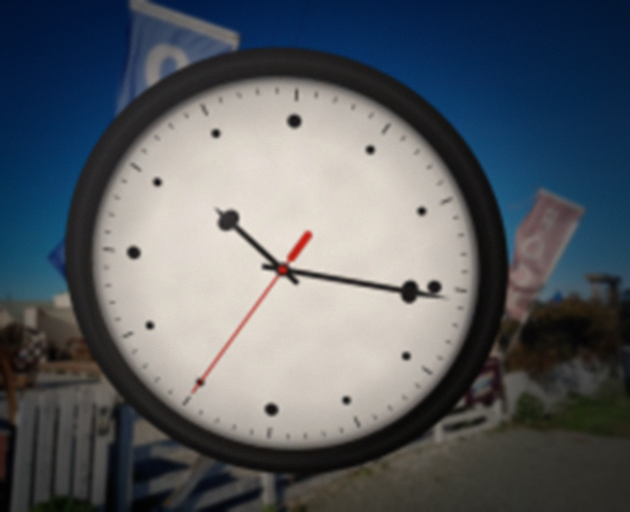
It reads 10 h 15 min 35 s
